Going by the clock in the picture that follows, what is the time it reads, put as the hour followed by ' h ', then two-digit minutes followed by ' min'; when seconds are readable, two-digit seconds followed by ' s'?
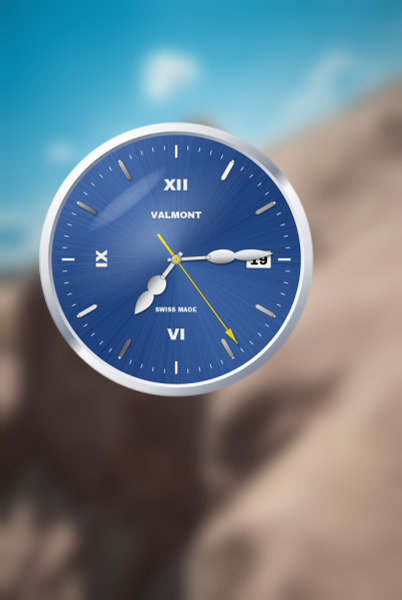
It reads 7 h 14 min 24 s
